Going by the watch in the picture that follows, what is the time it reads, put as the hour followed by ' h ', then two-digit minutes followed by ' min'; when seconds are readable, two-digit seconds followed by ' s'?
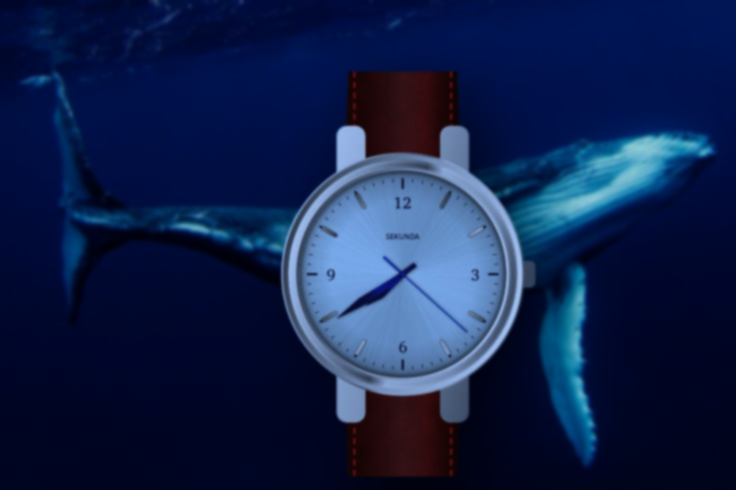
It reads 7 h 39 min 22 s
